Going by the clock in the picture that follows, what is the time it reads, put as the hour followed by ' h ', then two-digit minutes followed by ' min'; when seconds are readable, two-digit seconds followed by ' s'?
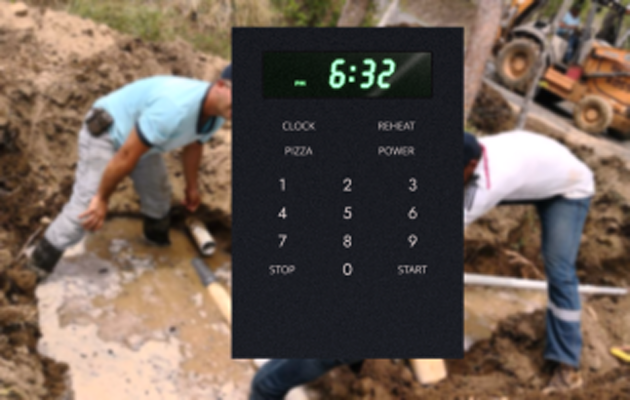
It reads 6 h 32 min
